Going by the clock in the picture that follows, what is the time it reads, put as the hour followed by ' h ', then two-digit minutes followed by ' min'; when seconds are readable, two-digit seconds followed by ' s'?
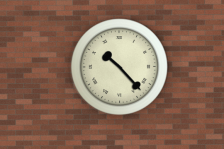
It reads 10 h 23 min
